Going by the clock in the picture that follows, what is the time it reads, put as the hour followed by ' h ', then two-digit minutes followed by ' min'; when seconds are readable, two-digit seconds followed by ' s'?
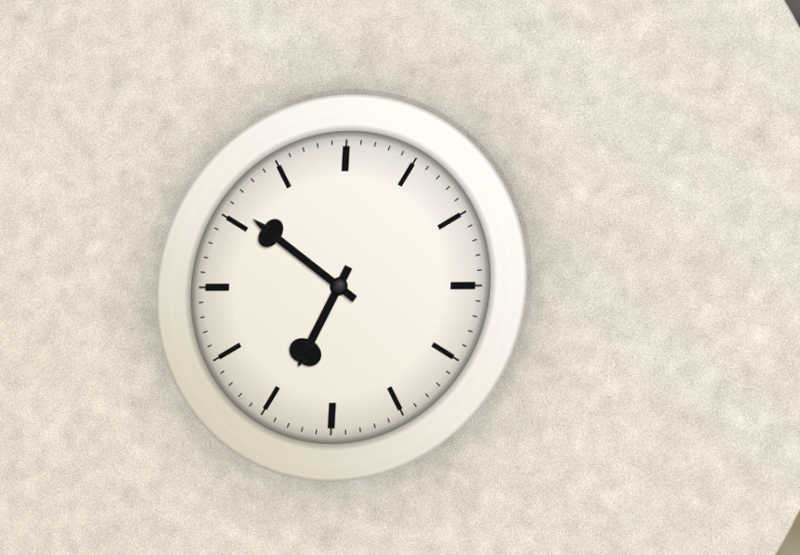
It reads 6 h 51 min
